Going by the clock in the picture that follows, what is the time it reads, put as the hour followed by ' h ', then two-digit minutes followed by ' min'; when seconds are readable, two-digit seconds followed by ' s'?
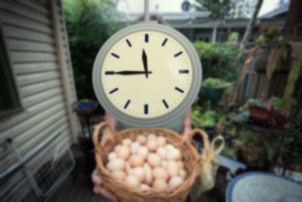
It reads 11 h 45 min
